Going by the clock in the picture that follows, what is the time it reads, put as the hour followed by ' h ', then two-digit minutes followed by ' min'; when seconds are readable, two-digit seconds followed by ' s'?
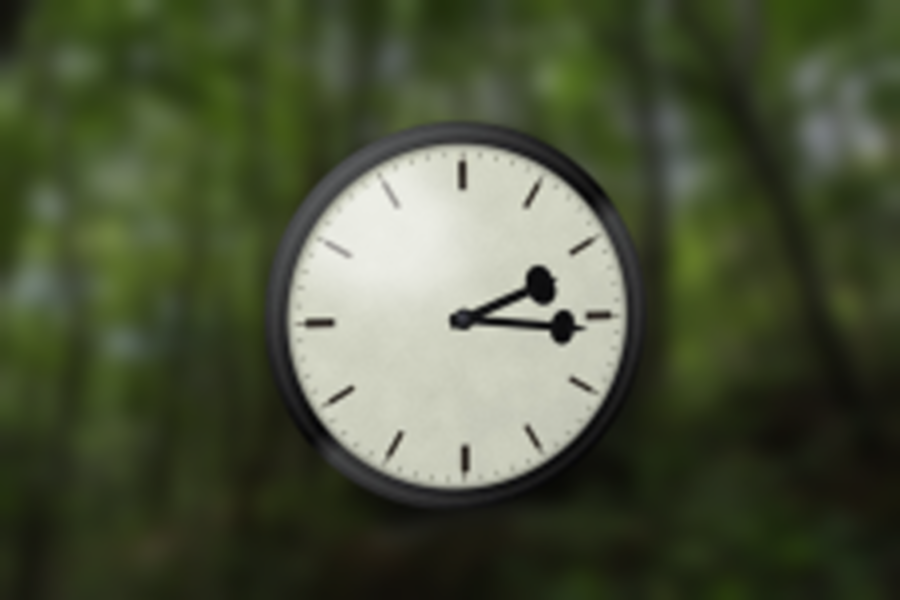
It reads 2 h 16 min
